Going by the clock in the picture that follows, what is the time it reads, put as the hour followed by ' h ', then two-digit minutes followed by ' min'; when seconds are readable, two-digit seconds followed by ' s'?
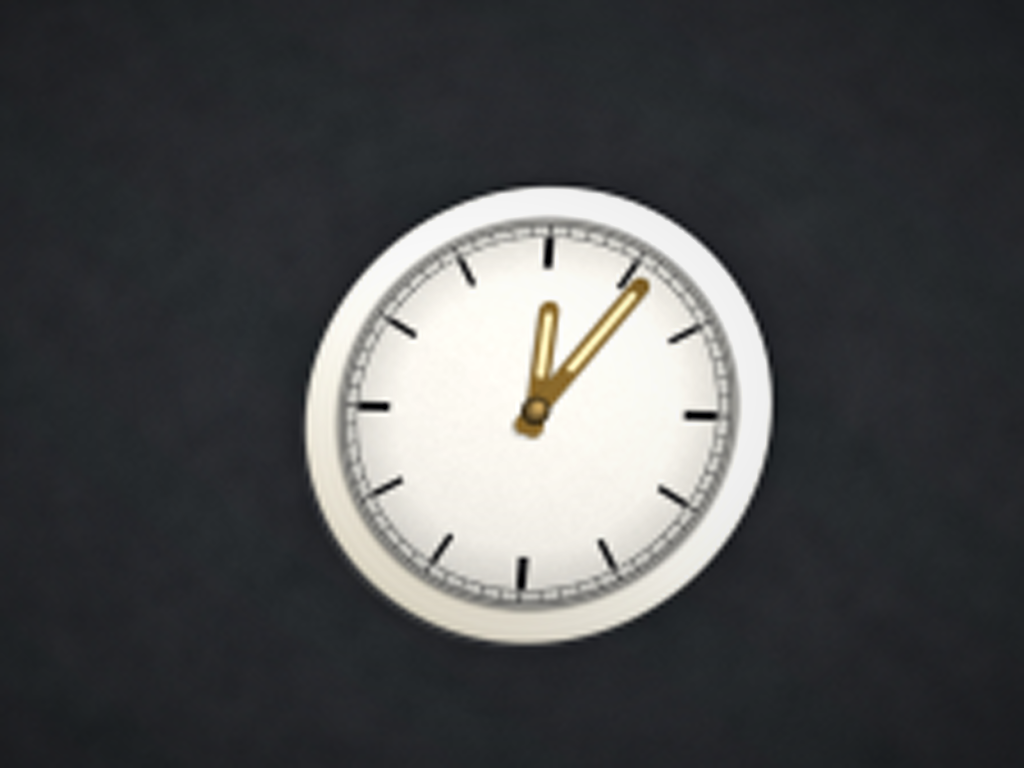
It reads 12 h 06 min
